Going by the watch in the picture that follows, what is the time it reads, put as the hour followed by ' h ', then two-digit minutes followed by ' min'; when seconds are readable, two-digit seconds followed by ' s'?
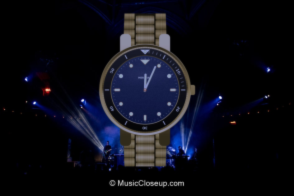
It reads 12 h 04 min
